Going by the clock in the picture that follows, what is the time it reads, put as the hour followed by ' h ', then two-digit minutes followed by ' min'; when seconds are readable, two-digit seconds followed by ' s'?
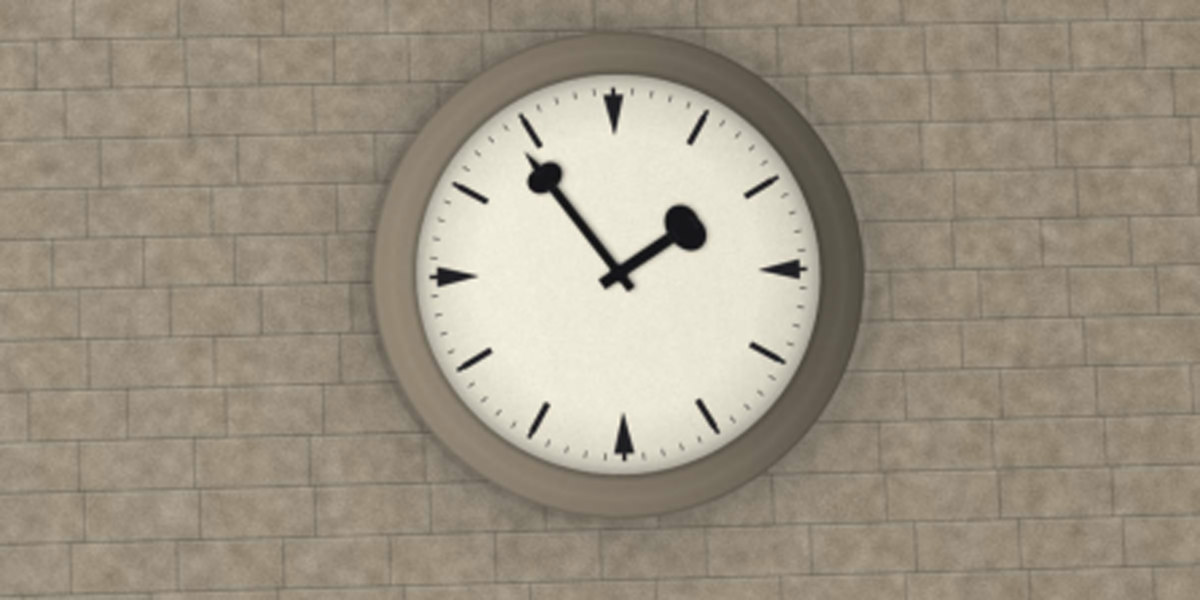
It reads 1 h 54 min
